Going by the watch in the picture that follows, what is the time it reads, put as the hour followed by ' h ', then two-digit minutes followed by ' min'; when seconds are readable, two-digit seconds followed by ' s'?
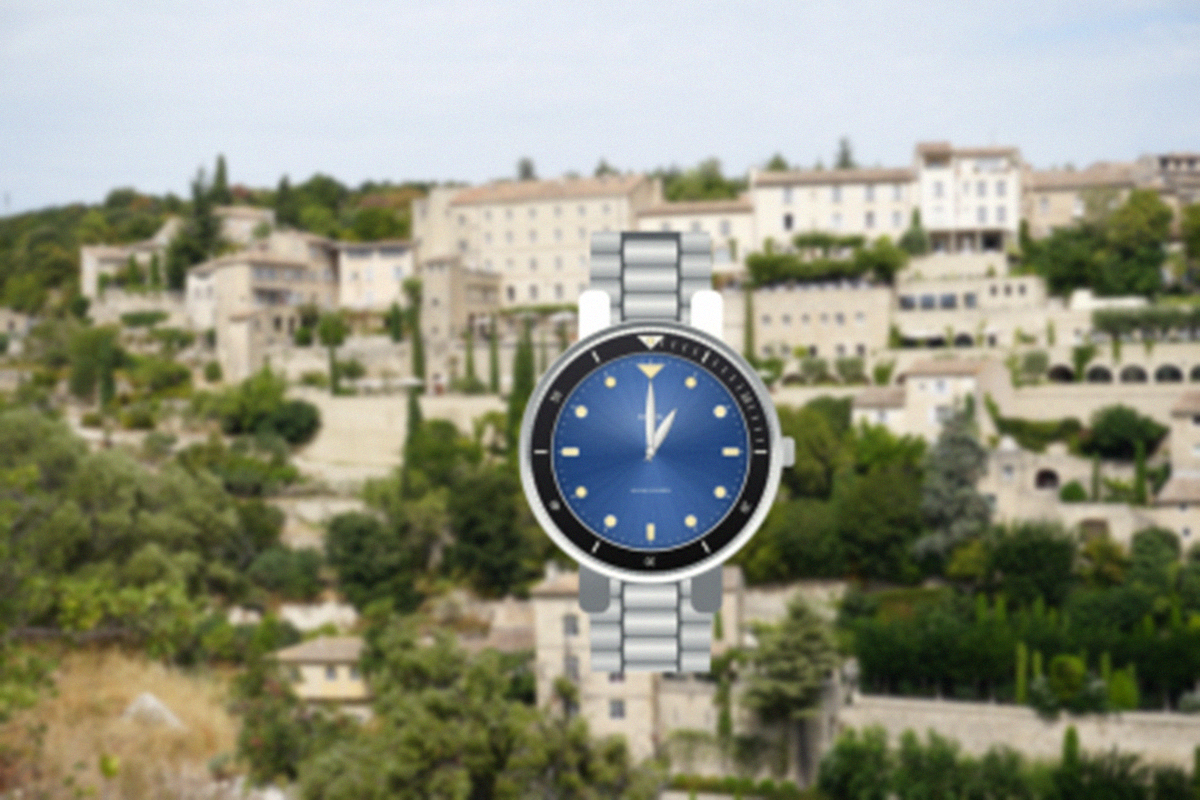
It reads 1 h 00 min
